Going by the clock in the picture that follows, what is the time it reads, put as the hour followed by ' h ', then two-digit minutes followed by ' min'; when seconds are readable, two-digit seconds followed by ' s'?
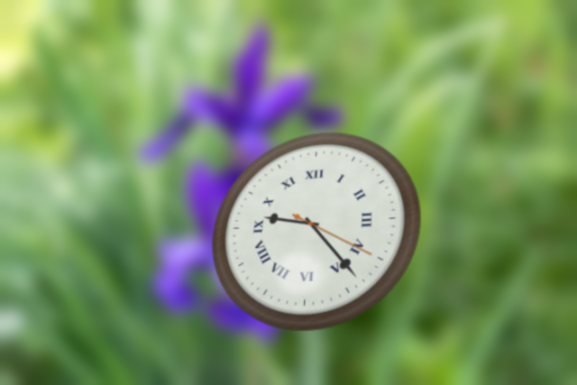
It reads 9 h 23 min 20 s
